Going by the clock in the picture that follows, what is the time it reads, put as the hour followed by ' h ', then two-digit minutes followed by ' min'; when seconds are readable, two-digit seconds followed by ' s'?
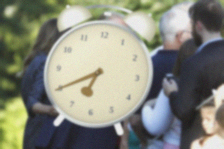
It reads 6 h 40 min
